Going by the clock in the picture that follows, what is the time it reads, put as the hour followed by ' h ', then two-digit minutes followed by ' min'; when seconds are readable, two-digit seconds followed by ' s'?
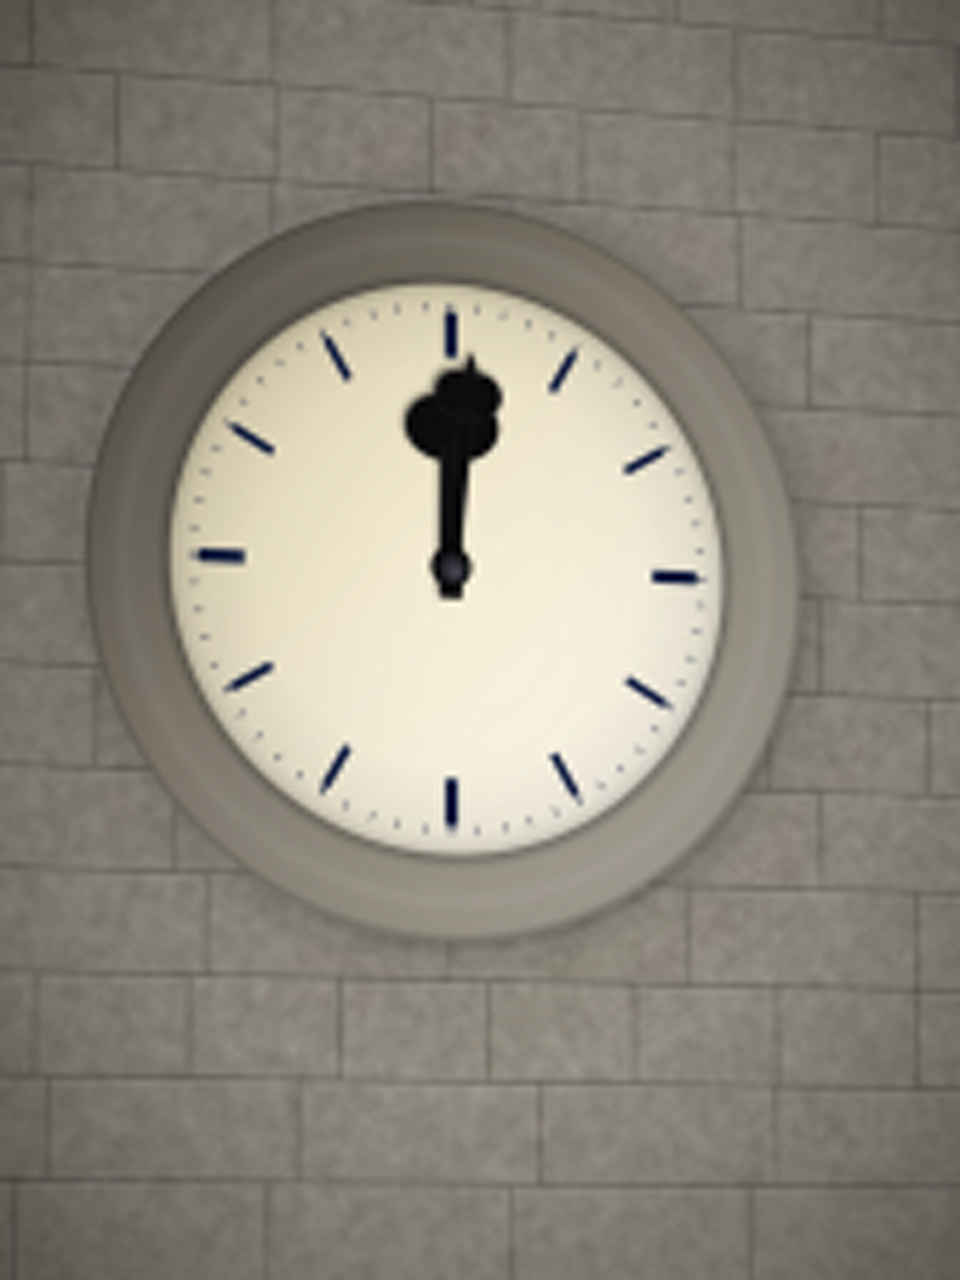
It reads 12 h 01 min
